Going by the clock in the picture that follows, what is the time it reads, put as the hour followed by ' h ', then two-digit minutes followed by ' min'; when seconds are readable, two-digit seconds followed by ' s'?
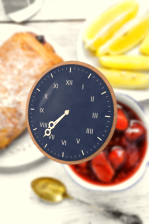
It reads 7 h 37 min
